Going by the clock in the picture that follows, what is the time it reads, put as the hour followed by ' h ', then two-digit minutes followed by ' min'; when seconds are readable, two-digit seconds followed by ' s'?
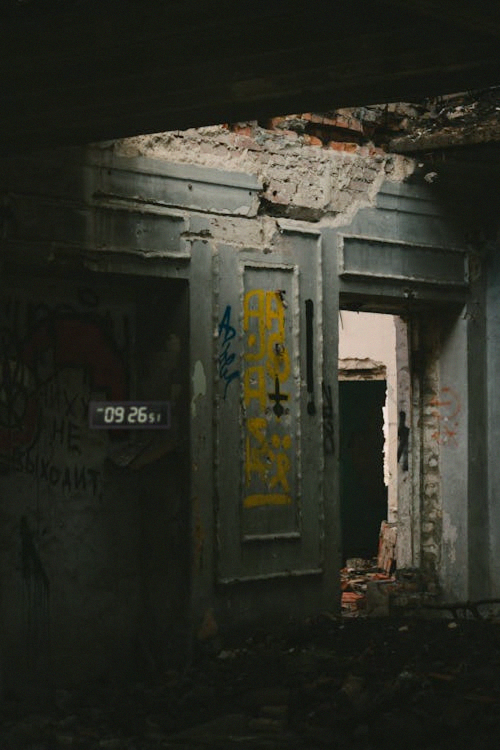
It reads 9 h 26 min
